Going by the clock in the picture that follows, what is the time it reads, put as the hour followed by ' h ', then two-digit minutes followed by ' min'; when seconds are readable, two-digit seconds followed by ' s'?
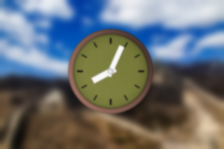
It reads 8 h 04 min
